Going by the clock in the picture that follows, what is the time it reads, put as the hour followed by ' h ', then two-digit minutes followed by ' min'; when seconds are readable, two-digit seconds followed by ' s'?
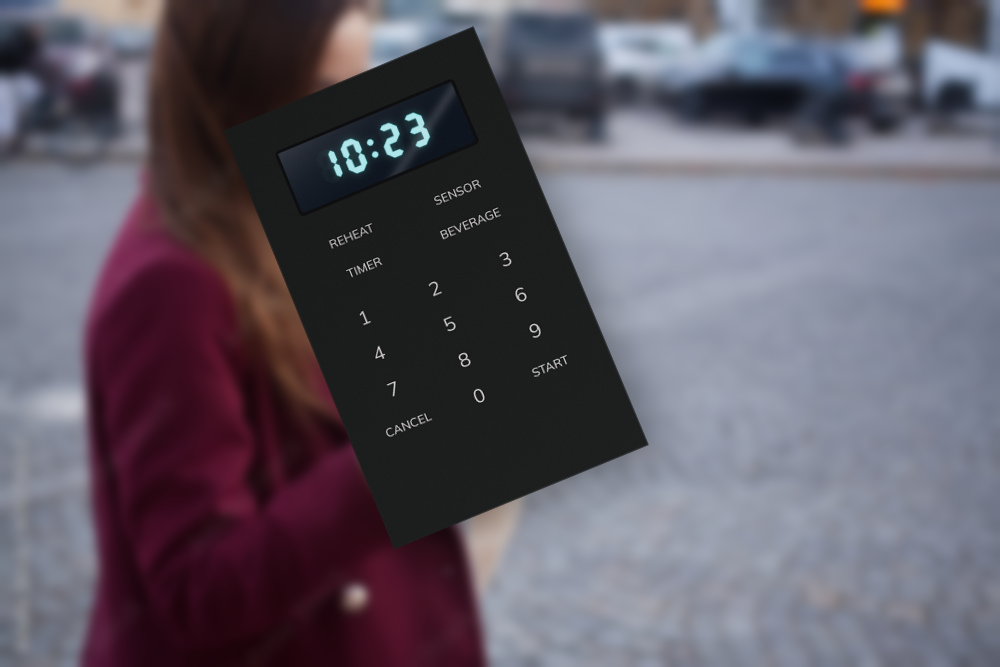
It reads 10 h 23 min
